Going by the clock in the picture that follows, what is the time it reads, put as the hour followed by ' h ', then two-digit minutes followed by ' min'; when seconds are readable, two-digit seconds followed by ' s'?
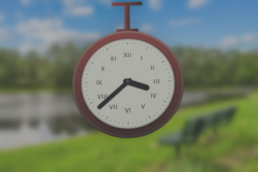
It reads 3 h 38 min
